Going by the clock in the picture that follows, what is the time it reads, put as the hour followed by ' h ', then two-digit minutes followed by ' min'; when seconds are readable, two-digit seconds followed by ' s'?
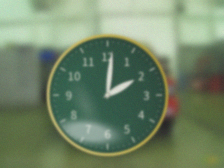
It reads 2 h 01 min
